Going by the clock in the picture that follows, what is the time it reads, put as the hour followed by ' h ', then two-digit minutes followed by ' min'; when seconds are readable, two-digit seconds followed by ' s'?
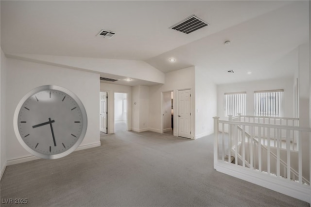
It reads 8 h 28 min
